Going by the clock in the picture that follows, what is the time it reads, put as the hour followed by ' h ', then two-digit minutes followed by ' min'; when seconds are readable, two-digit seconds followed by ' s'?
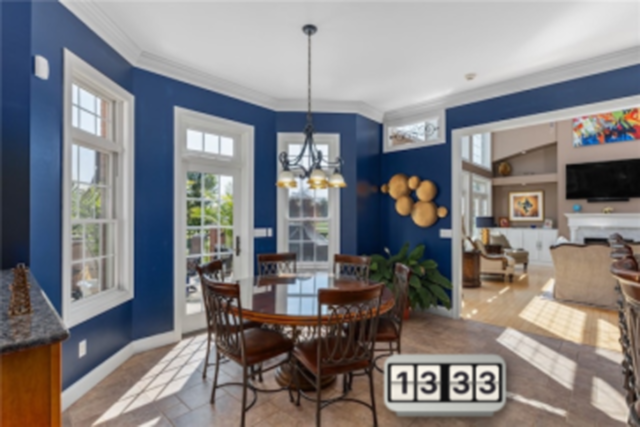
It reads 13 h 33 min
